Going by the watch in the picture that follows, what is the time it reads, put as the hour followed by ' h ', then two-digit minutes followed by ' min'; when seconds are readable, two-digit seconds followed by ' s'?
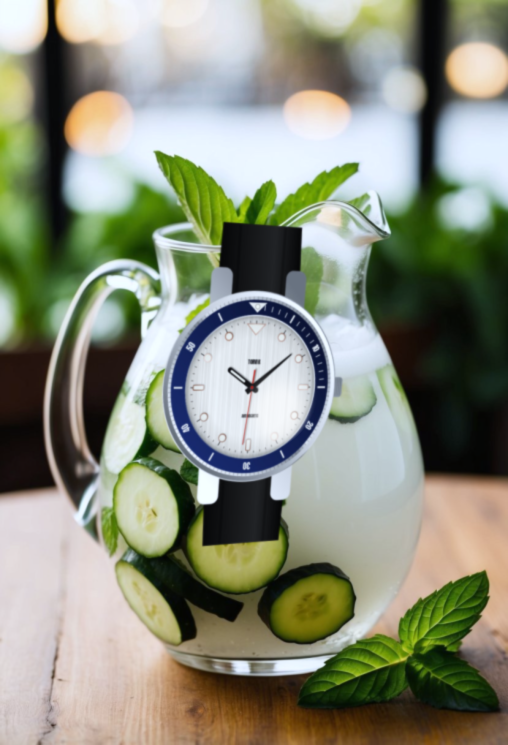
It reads 10 h 08 min 31 s
